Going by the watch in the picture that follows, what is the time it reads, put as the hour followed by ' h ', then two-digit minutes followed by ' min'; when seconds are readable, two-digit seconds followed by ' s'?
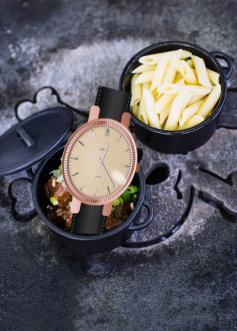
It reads 12 h 23 min
